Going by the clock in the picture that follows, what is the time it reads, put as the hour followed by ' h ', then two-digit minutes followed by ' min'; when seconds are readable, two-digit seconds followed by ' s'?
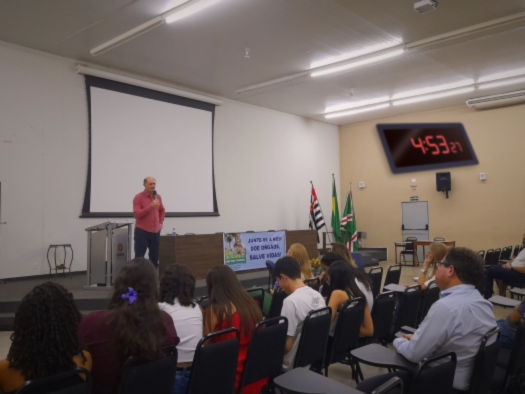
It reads 4 h 53 min
